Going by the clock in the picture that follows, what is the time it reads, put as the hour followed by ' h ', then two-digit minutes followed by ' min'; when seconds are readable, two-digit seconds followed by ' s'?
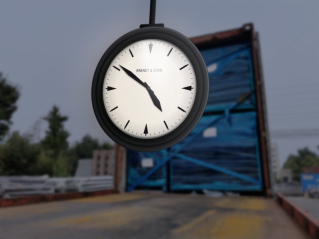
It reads 4 h 51 min
